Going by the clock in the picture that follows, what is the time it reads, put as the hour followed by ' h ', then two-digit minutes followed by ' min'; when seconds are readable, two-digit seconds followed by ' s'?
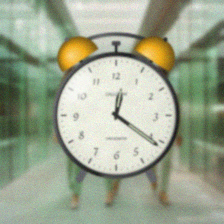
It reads 12 h 21 min
